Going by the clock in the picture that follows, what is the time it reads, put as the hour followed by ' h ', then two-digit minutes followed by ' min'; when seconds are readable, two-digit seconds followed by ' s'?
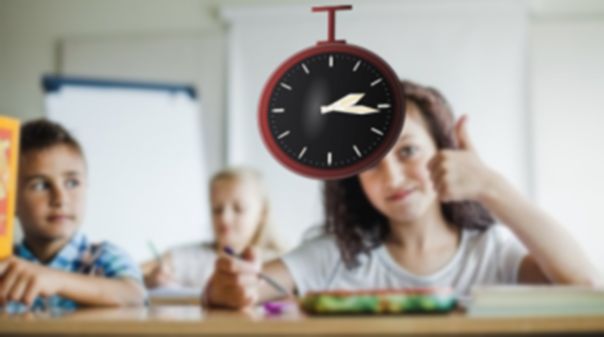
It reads 2 h 16 min
